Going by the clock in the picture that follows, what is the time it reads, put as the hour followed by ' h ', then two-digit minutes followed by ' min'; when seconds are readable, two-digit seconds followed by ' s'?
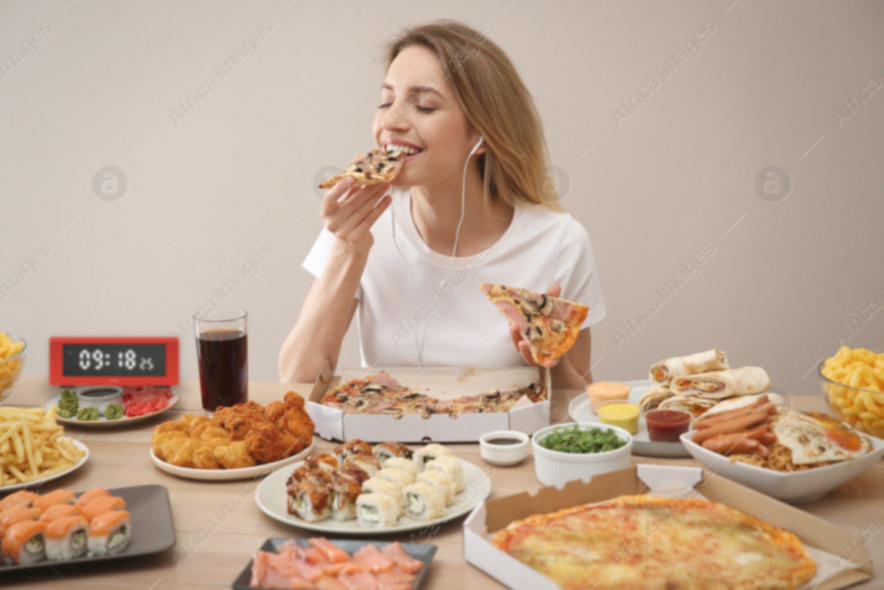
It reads 9 h 18 min
